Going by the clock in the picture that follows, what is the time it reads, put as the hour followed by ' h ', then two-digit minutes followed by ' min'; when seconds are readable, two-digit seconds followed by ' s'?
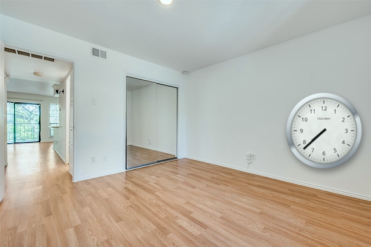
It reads 7 h 38 min
